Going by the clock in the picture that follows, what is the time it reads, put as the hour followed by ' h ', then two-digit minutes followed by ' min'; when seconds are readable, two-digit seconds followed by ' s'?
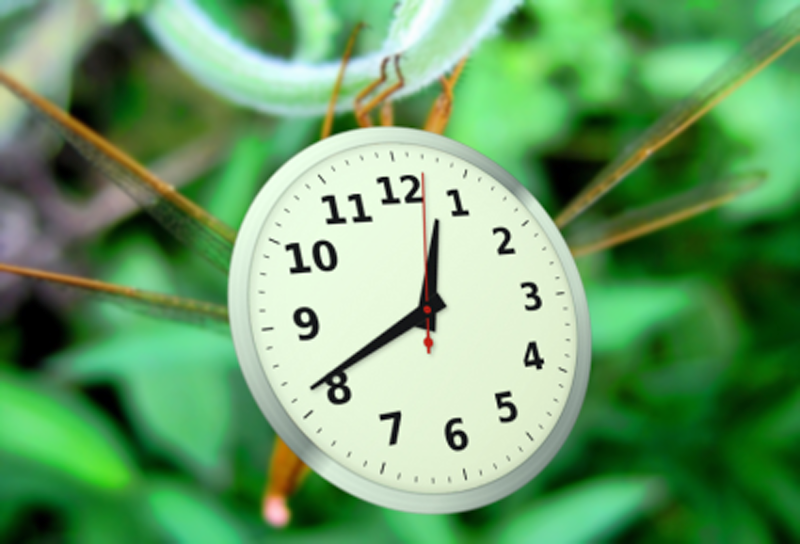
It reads 12 h 41 min 02 s
